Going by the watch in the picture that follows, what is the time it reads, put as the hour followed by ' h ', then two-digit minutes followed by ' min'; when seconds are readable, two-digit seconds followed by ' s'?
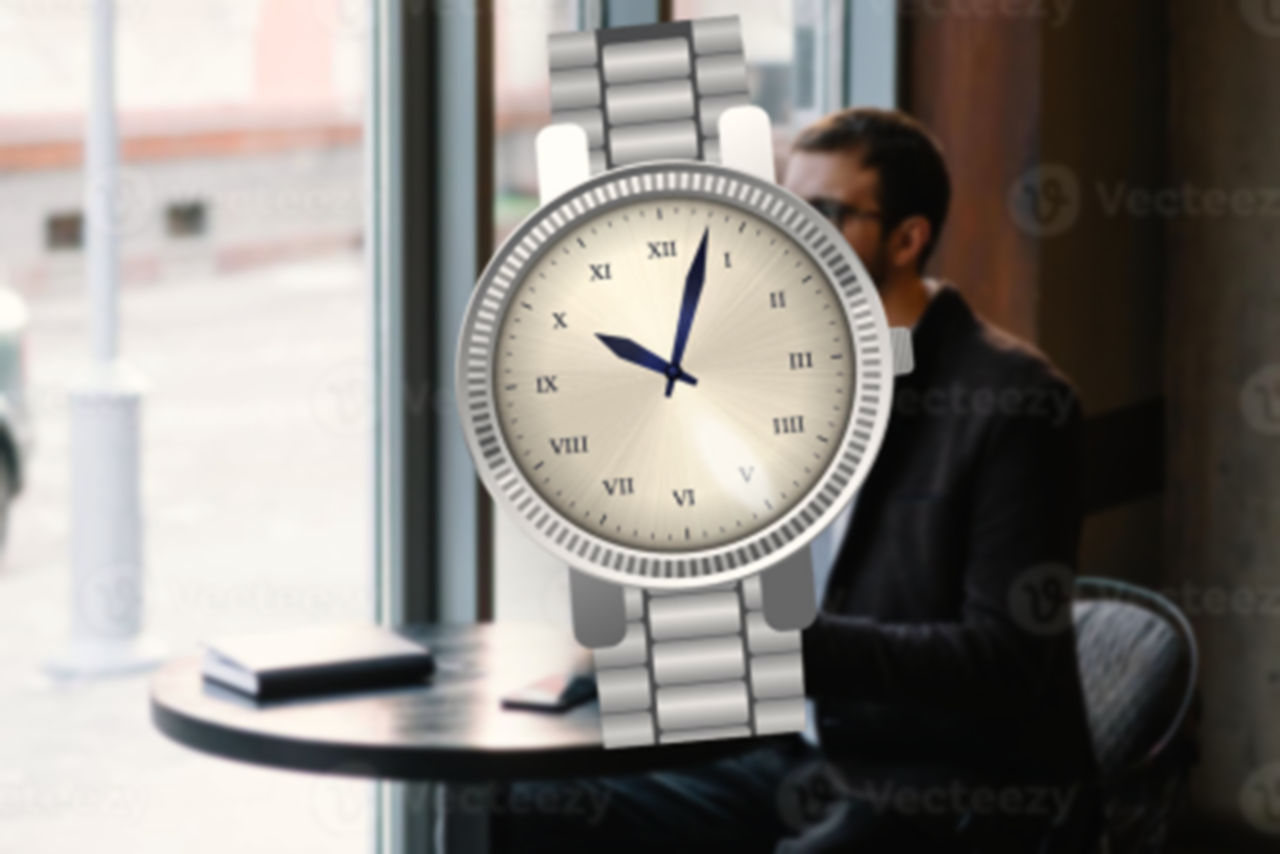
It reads 10 h 03 min
